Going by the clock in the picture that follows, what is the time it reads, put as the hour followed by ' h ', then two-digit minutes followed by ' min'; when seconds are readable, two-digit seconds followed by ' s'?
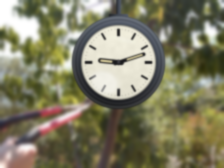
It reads 9 h 12 min
